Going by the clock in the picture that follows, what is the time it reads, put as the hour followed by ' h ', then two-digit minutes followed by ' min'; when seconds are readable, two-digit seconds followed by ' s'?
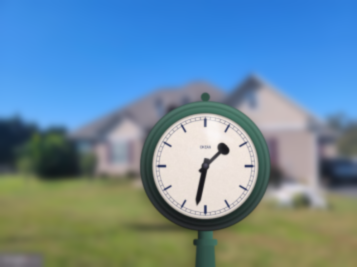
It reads 1 h 32 min
